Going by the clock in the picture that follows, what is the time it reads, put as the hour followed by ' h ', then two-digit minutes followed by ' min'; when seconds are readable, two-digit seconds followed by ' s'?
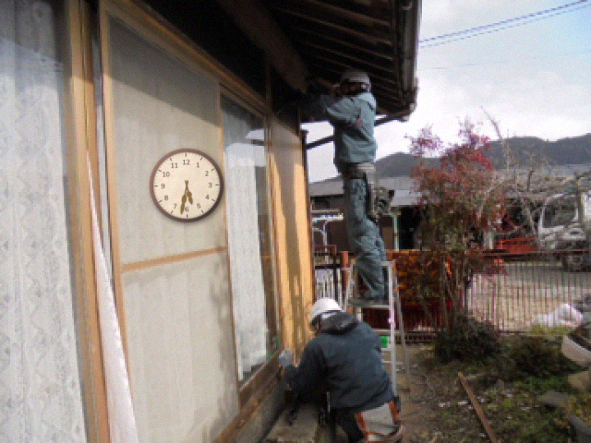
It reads 5 h 32 min
